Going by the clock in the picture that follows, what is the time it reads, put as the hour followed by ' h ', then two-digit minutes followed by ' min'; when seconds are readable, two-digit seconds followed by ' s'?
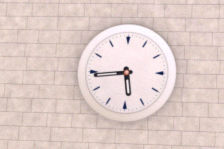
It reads 5 h 44 min
